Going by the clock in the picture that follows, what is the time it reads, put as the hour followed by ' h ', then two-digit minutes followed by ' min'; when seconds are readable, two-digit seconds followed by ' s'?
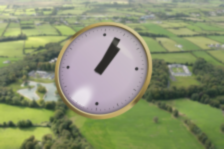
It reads 1 h 04 min
